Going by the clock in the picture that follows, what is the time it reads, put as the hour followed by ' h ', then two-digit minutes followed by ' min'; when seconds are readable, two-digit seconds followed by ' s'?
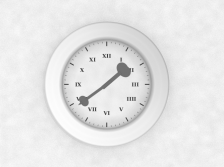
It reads 1 h 39 min
